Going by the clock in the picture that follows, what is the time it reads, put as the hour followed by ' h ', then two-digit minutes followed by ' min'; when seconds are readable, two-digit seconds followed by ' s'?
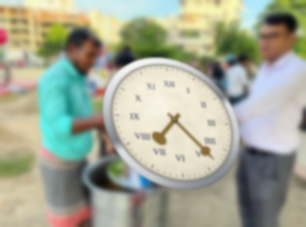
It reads 7 h 23 min
